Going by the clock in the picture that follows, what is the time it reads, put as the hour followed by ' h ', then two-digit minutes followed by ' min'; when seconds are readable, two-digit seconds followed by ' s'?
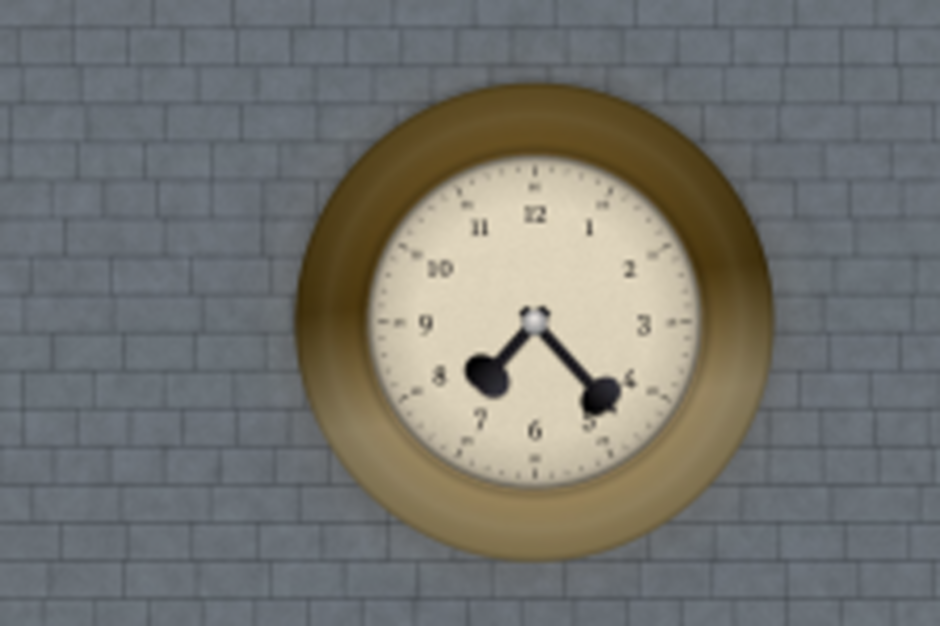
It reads 7 h 23 min
